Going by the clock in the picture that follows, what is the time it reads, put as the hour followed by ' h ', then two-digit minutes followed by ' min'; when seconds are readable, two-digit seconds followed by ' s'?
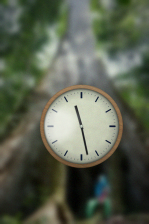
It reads 11 h 28 min
